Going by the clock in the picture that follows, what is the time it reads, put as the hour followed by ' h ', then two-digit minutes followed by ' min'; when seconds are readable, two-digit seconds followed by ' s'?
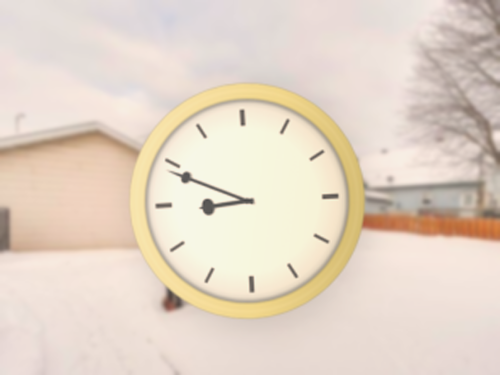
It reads 8 h 49 min
